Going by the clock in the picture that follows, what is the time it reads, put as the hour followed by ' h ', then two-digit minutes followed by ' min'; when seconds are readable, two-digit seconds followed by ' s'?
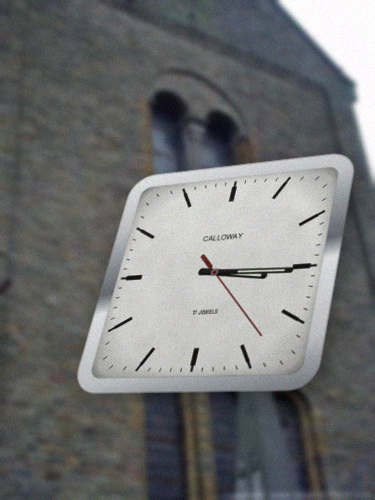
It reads 3 h 15 min 23 s
